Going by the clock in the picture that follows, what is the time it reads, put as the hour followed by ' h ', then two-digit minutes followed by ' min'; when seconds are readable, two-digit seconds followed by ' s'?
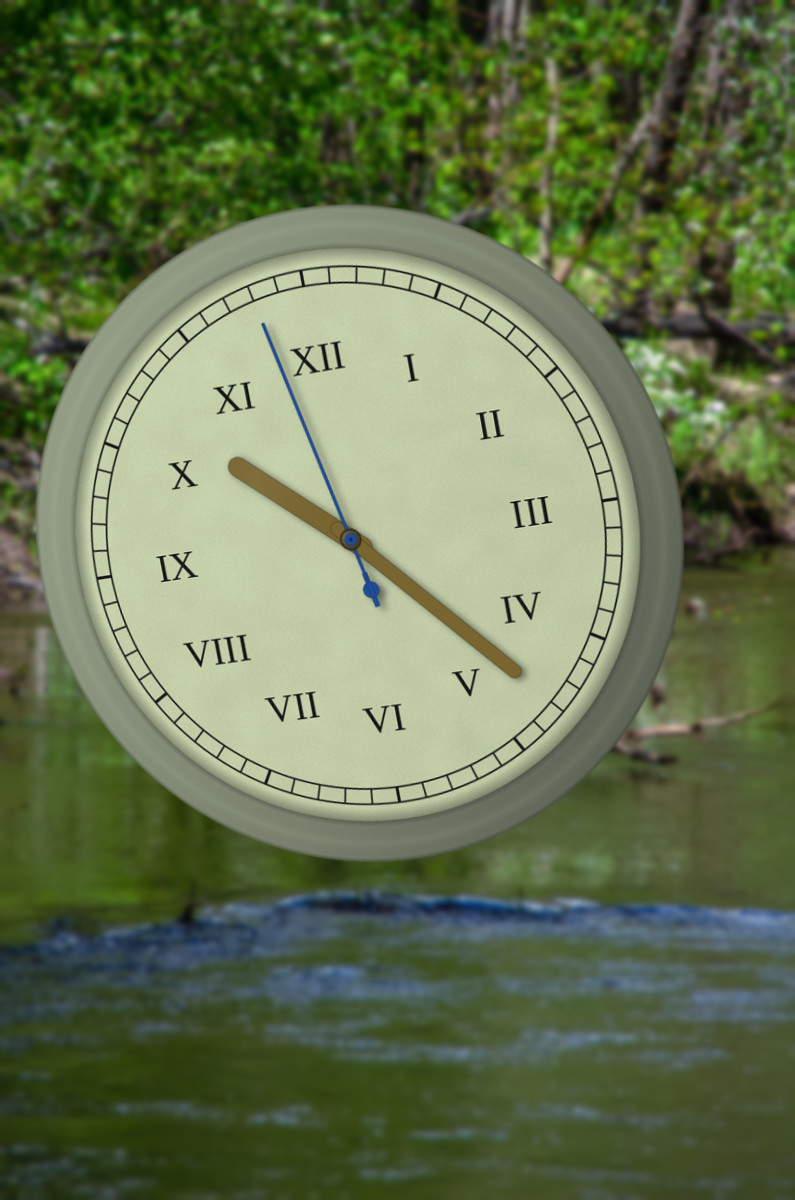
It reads 10 h 22 min 58 s
